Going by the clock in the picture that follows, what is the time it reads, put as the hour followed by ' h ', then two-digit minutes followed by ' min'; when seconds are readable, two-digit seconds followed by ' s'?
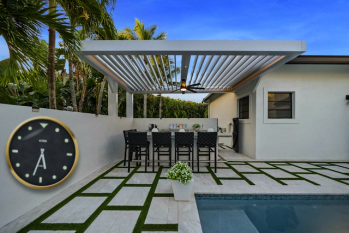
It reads 5 h 33 min
